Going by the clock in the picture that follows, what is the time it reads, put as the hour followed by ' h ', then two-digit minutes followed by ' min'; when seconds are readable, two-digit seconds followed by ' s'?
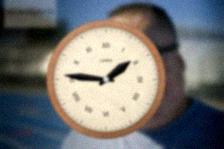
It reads 1 h 46 min
